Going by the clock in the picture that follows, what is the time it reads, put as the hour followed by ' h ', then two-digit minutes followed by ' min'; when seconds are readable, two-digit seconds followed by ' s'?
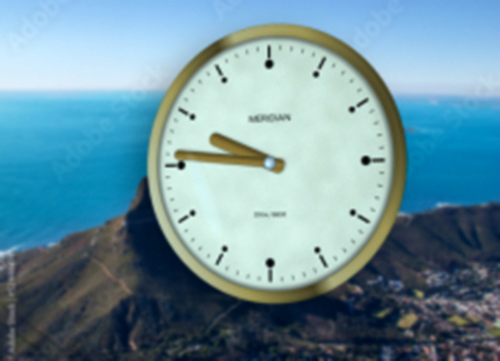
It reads 9 h 46 min
